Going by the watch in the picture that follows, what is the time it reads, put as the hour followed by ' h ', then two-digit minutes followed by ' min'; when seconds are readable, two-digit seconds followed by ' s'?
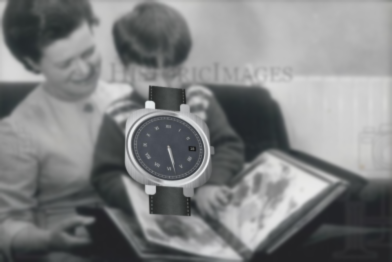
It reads 5 h 28 min
